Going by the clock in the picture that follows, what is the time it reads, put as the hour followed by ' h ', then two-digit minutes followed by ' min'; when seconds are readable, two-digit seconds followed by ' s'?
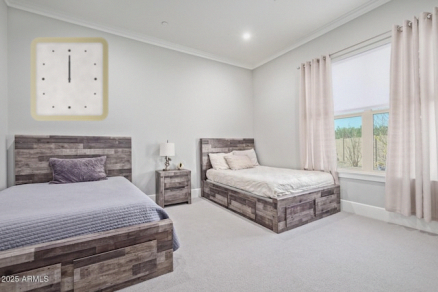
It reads 12 h 00 min
